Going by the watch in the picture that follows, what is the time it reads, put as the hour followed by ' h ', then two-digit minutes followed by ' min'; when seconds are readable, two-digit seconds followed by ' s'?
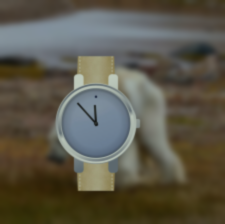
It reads 11 h 53 min
